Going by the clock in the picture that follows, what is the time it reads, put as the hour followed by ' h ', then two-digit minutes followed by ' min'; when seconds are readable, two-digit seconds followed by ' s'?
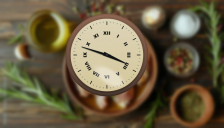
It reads 3 h 48 min
